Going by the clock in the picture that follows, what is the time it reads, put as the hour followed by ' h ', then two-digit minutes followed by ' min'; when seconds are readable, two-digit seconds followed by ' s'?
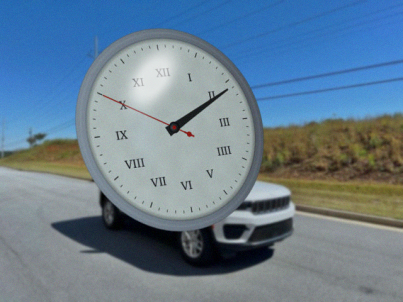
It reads 2 h 10 min 50 s
